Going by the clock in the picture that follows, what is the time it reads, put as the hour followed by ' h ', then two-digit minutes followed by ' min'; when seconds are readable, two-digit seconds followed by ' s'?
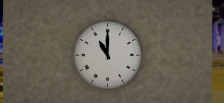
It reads 11 h 00 min
